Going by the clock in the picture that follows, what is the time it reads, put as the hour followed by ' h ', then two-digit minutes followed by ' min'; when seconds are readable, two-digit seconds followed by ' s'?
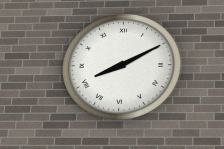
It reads 8 h 10 min
